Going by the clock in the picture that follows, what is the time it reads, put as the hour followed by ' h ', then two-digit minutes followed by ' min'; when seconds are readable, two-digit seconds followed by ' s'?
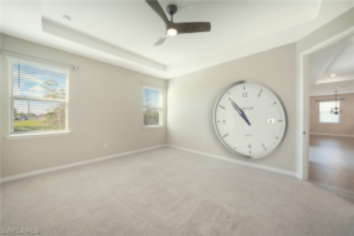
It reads 10 h 54 min
